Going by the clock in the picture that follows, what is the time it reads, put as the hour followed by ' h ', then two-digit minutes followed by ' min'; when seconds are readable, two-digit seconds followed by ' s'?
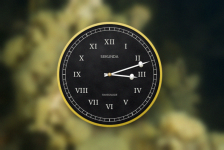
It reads 3 h 12 min
